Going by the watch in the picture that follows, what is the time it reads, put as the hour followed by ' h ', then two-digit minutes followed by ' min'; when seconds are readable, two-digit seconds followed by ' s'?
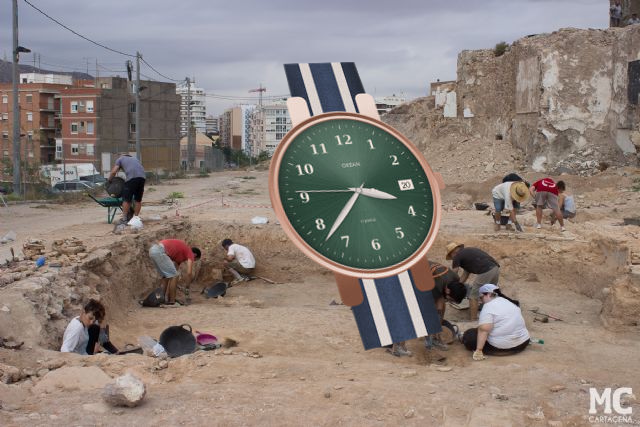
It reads 3 h 37 min 46 s
